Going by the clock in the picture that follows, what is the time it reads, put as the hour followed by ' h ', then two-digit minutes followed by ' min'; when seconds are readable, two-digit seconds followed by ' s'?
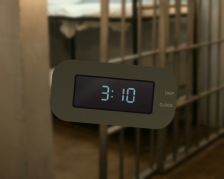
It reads 3 h 10 min
